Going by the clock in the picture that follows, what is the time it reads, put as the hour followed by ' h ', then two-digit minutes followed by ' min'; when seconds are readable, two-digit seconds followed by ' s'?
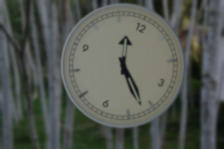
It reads 11 h 22 min
